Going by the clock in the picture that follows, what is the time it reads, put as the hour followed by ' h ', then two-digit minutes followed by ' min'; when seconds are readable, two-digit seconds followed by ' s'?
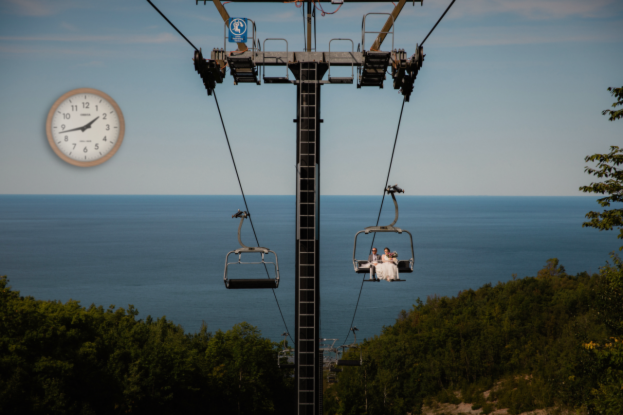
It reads 1 h 43 min
